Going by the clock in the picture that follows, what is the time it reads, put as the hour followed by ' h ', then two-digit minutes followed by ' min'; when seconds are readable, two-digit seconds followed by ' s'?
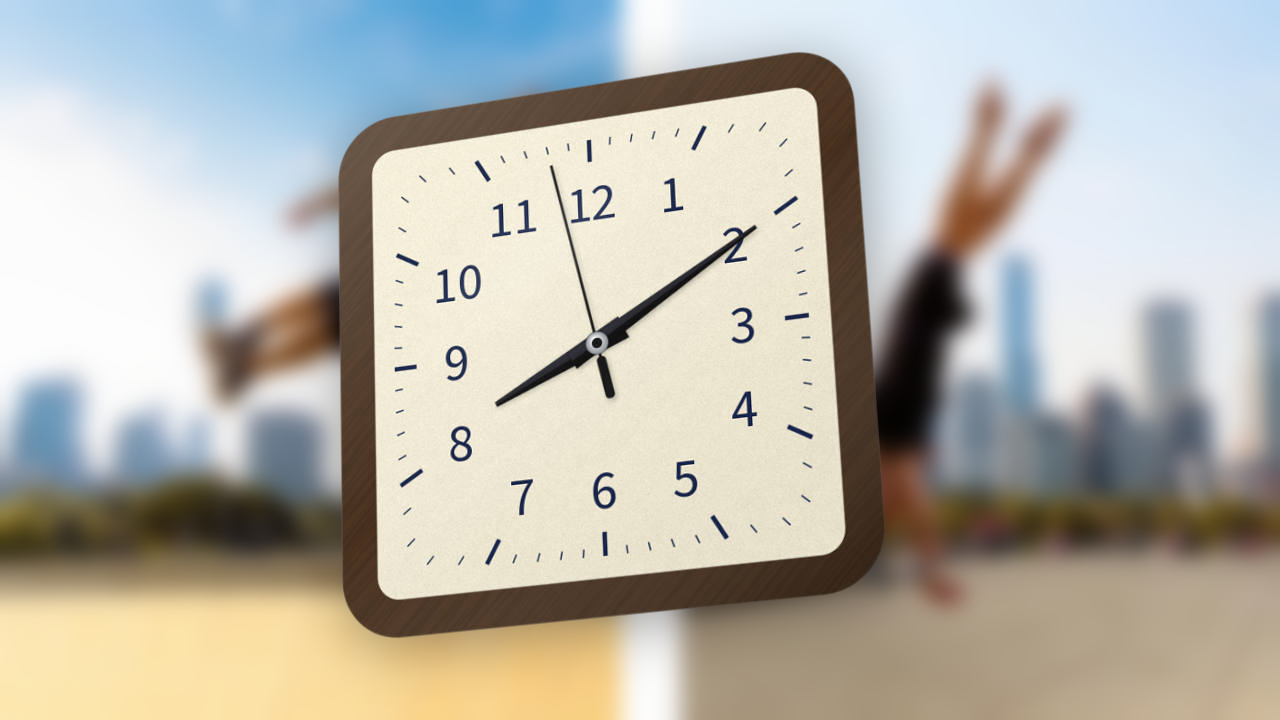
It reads 8 h 09 min 58 s
